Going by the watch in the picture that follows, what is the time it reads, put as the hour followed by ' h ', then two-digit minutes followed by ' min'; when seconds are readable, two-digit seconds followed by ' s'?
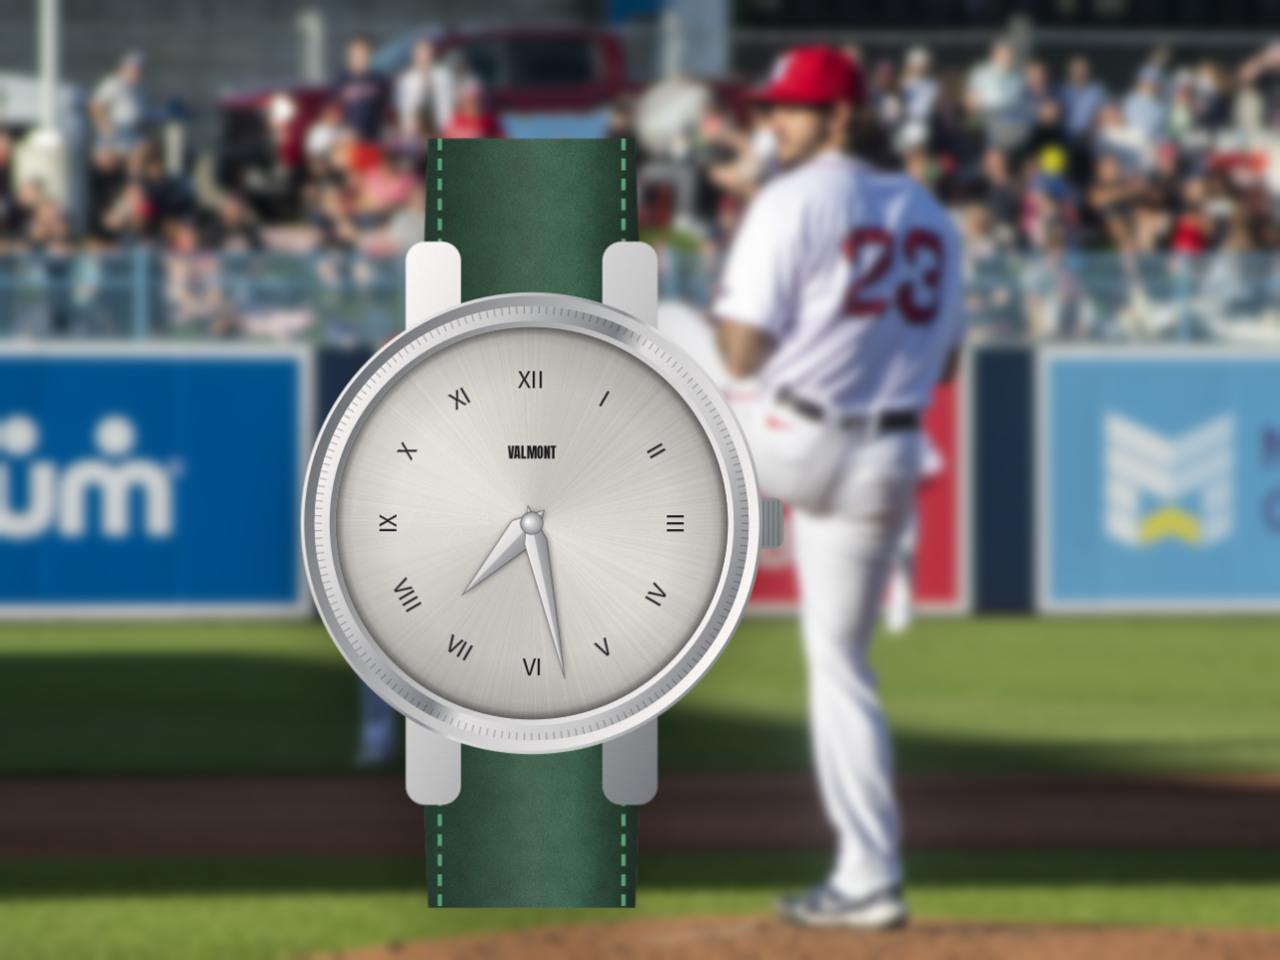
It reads 7 h 28 min
